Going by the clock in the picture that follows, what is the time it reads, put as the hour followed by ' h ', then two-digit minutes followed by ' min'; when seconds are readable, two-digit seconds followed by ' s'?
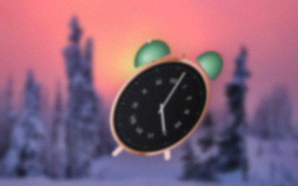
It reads 5 h 02 min
